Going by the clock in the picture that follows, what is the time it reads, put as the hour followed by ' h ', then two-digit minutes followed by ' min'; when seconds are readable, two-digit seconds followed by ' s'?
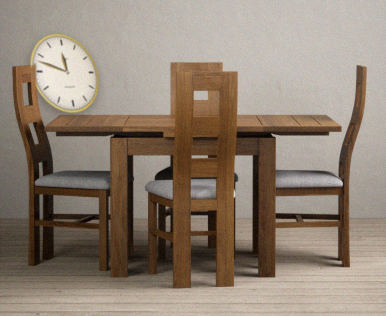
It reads 11 h 48 min
